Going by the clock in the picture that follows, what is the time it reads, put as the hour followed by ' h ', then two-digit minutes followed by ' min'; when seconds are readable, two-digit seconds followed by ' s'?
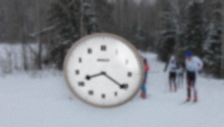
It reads 8 h 21 min
